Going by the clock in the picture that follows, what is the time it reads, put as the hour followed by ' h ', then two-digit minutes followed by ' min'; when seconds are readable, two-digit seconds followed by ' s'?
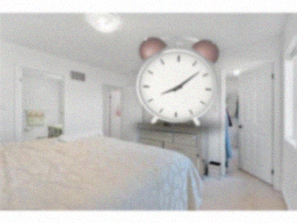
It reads 8 h 08 min
